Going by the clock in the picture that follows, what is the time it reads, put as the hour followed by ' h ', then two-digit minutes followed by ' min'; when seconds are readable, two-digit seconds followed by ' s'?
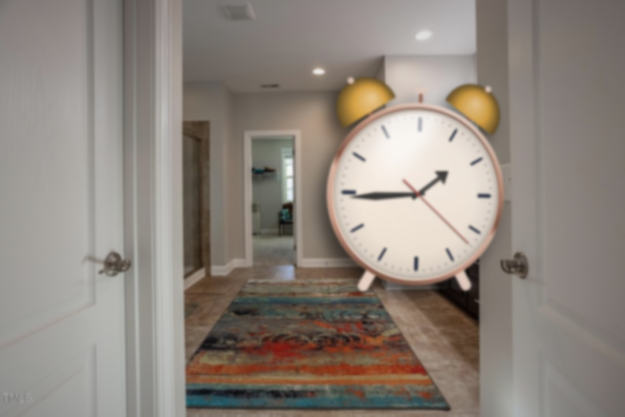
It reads 1 h 44 min 22 s
